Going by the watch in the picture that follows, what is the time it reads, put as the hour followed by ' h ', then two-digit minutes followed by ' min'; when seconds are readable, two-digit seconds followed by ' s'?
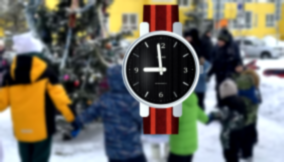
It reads 8 h 59 min
